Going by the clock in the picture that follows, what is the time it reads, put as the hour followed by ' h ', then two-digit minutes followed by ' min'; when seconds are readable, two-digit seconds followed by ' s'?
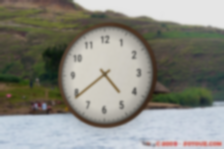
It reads 4 h 39 min
